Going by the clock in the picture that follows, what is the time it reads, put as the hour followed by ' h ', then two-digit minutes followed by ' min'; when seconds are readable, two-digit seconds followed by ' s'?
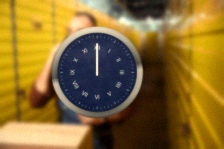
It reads 12 h 00 min
